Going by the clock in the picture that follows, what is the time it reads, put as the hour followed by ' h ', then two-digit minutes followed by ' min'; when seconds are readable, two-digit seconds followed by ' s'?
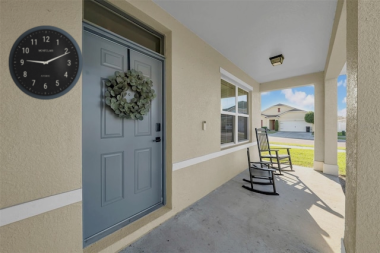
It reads 9 h 11 min
